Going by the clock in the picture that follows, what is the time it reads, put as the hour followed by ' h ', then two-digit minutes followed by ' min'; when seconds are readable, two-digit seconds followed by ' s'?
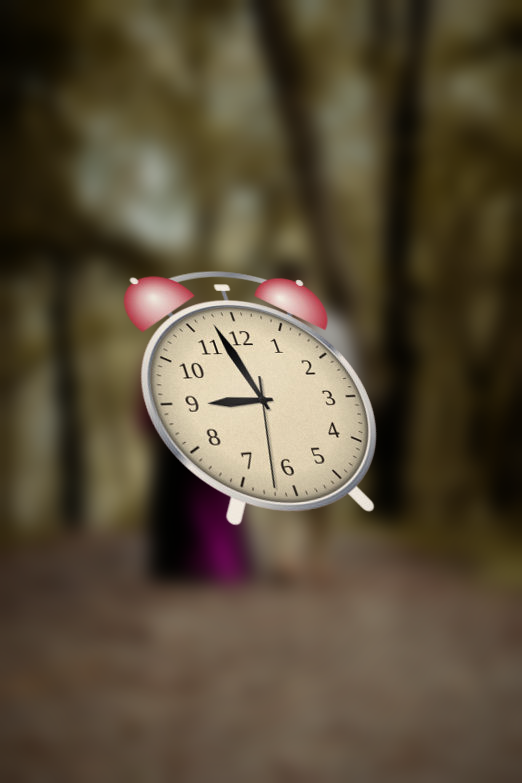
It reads 8 h 57 min 32 s
